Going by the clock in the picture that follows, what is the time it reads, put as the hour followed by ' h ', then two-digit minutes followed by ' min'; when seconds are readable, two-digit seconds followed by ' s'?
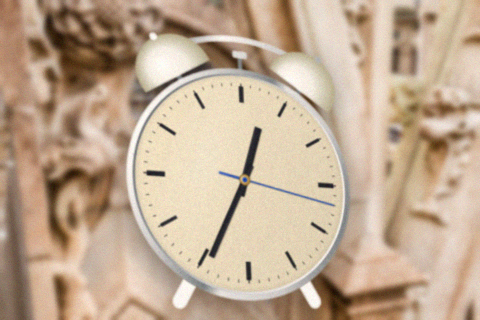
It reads 12 h 34 min 17 s
